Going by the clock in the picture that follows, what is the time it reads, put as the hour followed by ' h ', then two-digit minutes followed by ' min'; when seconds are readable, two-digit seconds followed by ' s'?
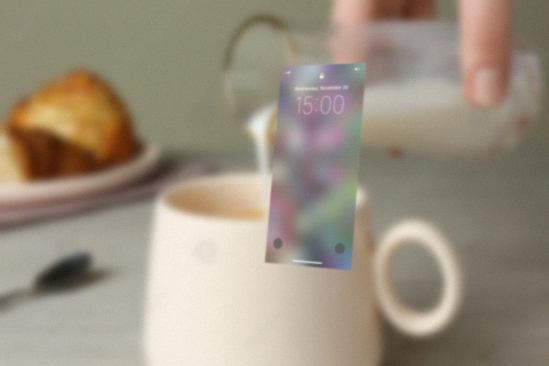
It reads 15 h 00 min
